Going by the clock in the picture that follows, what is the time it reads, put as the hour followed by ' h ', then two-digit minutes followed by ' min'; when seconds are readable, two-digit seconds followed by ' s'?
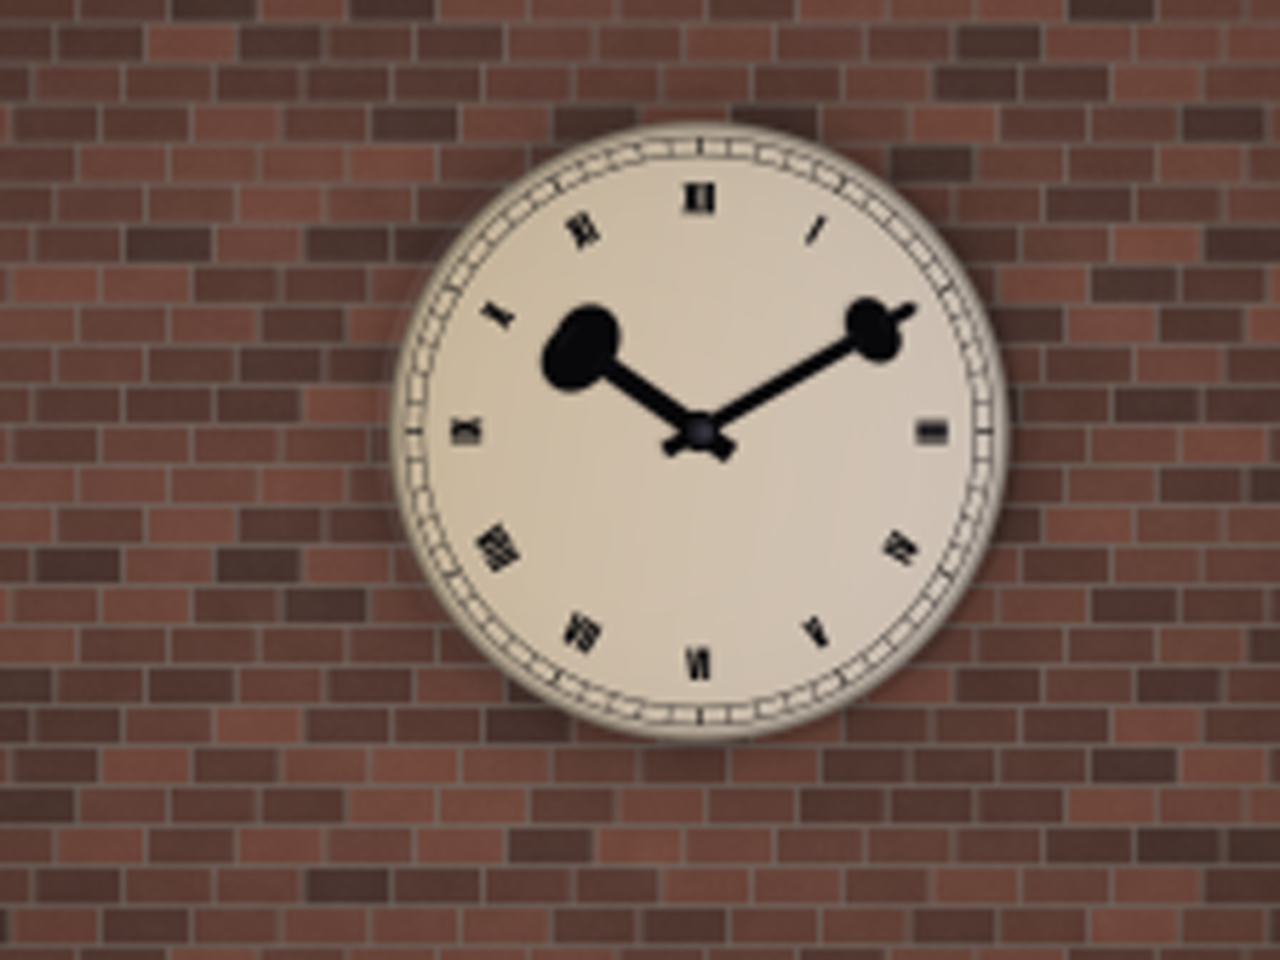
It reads 10 h 10 min
